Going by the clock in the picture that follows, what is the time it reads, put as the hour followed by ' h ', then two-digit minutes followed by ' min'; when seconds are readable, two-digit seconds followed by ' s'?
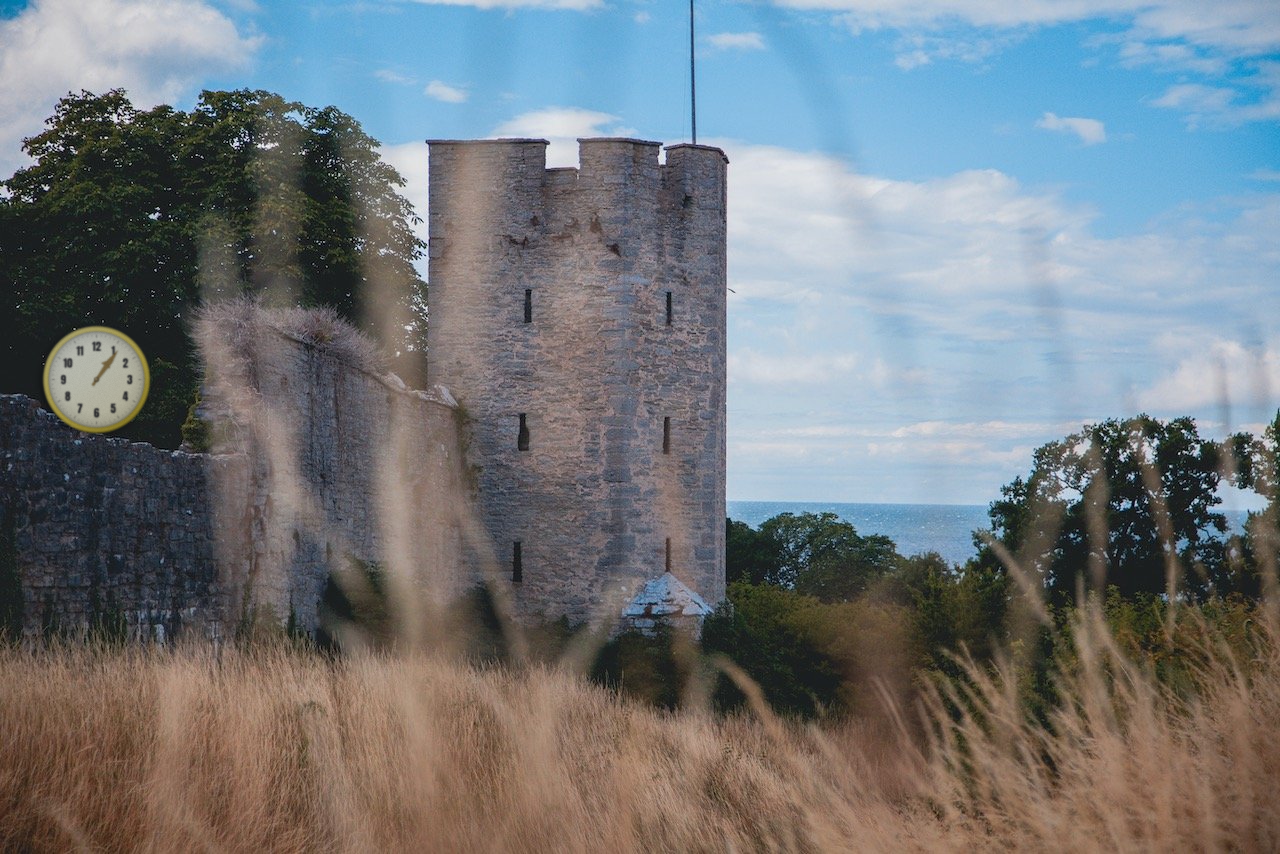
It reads 1 h 06 min
